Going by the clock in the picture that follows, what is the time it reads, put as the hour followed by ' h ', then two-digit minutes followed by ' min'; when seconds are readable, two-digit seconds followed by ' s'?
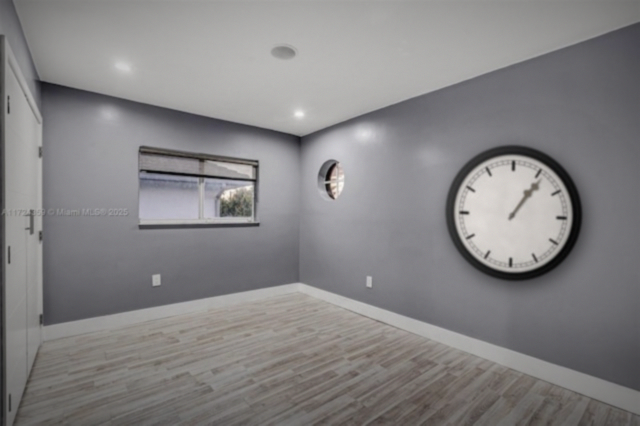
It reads 1 h 06 min
